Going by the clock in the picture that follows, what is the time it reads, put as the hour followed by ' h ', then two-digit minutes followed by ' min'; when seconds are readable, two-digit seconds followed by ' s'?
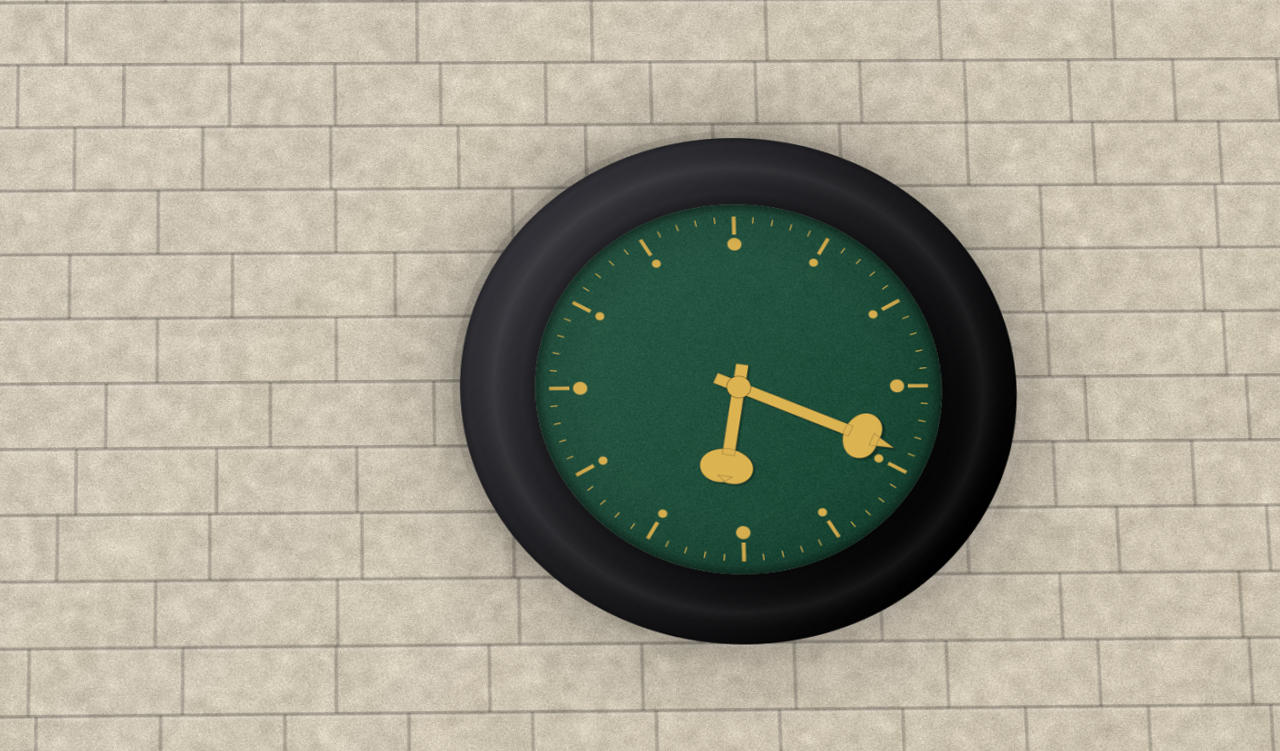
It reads 6 h 19 min
